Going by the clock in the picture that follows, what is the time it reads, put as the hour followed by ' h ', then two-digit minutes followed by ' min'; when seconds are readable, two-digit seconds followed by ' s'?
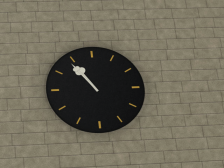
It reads 10 h 54 min
